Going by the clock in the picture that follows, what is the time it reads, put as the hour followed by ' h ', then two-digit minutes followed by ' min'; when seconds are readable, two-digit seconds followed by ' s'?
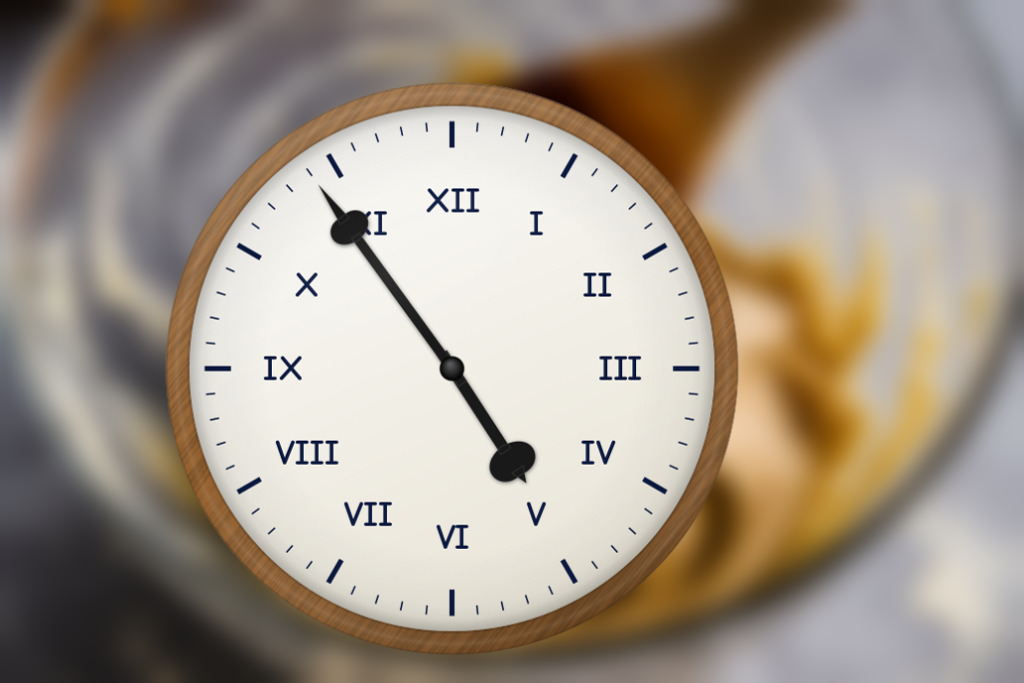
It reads 4 h 54 min
